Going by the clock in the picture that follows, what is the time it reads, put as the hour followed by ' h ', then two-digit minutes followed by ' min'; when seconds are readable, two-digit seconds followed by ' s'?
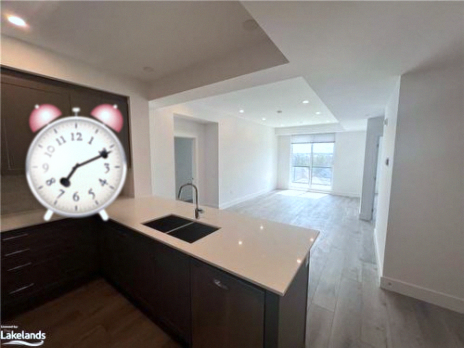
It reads 7 h 11 min
